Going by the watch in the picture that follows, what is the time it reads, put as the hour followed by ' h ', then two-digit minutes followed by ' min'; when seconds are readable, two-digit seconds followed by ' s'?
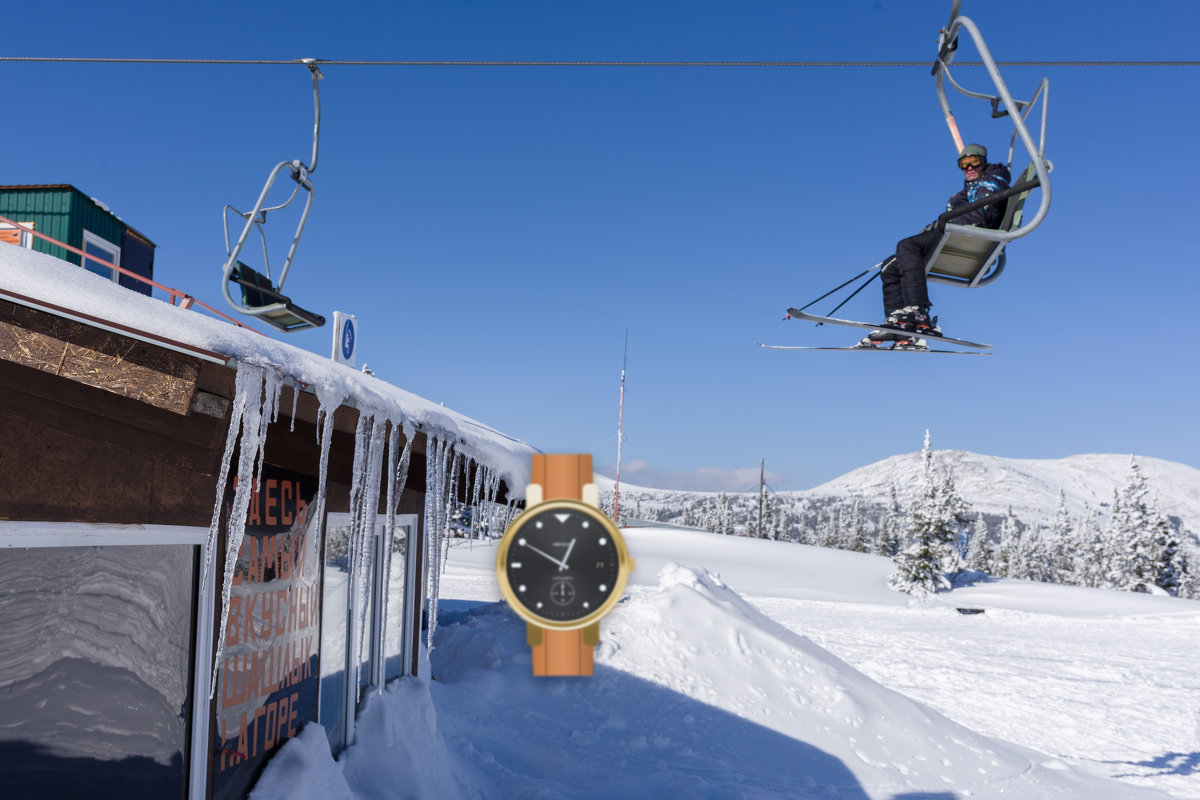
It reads 12 h 50 min
